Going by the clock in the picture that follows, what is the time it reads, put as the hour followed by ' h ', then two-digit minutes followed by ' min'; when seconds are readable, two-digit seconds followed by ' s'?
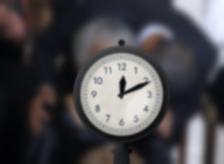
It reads 12 h 11 min
